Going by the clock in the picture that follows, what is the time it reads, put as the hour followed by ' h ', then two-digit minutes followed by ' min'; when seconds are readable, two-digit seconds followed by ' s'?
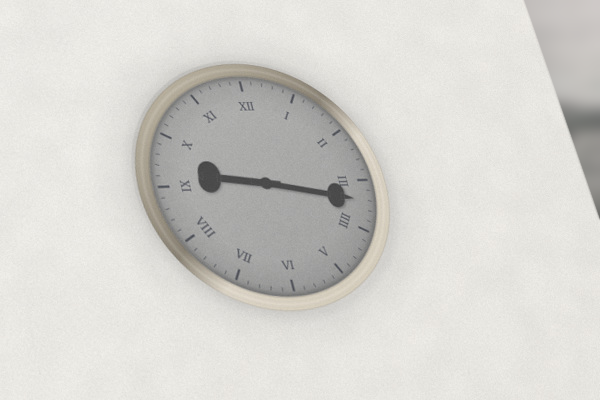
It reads 9 h 17 min
